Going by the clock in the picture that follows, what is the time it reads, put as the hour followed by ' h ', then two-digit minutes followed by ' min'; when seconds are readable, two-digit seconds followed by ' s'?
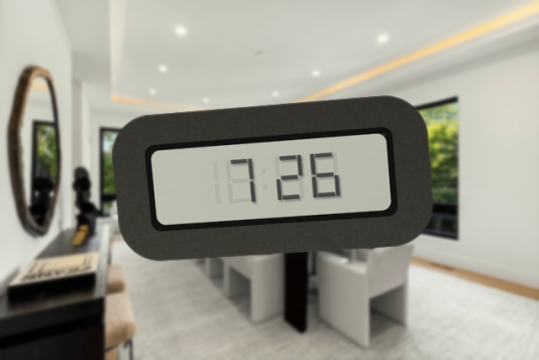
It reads 7 h 26 min
